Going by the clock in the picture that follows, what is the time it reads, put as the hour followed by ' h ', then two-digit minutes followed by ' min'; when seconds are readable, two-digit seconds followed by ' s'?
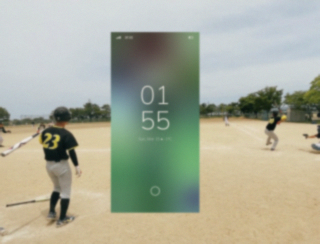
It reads 1 h 55 min
